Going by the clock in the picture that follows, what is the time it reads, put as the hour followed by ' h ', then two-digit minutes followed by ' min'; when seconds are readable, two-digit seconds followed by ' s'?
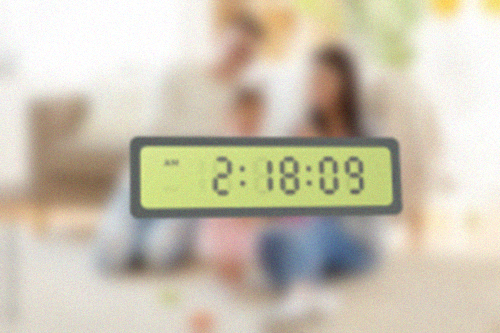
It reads 2 h 18 min 09 s
